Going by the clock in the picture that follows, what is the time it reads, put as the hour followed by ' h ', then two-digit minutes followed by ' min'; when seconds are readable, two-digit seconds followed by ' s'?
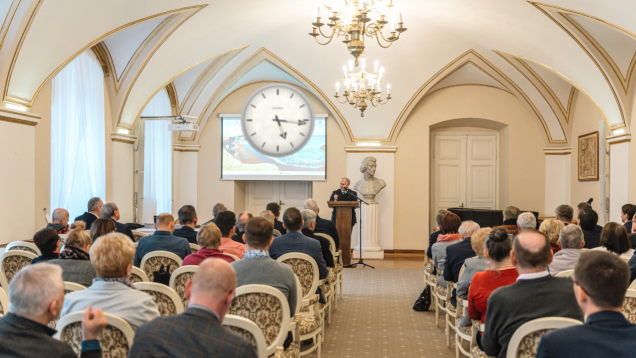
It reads 5 h 16 min
